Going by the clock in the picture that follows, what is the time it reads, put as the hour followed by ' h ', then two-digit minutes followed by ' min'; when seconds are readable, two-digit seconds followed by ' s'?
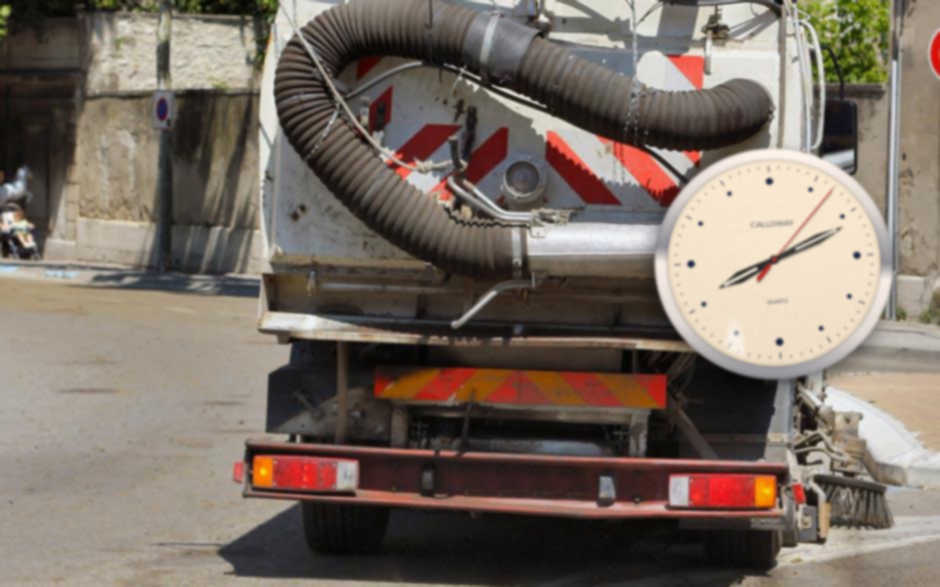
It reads 8 h 11 min 07 s
